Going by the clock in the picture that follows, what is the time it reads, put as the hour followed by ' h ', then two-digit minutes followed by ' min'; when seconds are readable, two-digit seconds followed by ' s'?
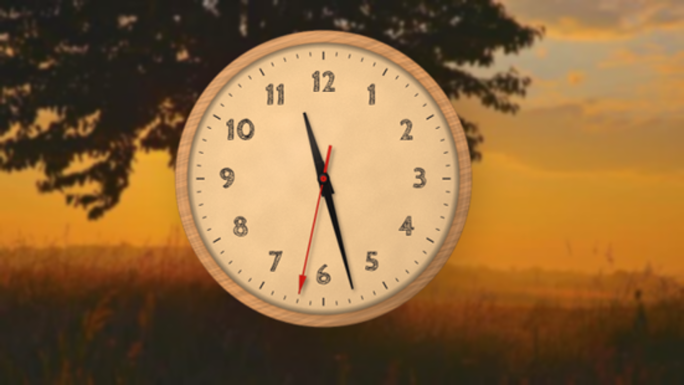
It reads 11 h 27 min 32 s
